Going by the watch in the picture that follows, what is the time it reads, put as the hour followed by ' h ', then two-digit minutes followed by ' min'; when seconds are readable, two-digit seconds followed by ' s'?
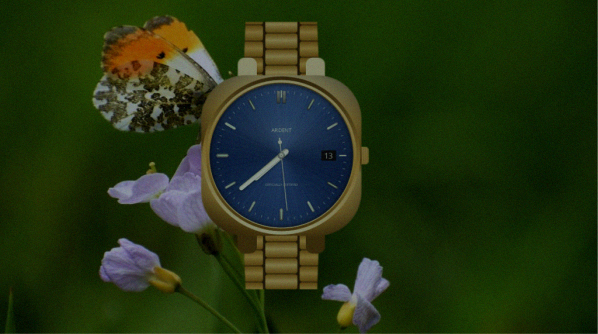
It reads 7 h 38 min 29 s
